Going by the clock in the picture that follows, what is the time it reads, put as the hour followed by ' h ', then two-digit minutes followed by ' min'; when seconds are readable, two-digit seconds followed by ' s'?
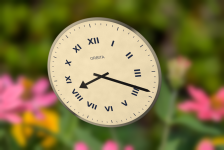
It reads 8 h 19 min
